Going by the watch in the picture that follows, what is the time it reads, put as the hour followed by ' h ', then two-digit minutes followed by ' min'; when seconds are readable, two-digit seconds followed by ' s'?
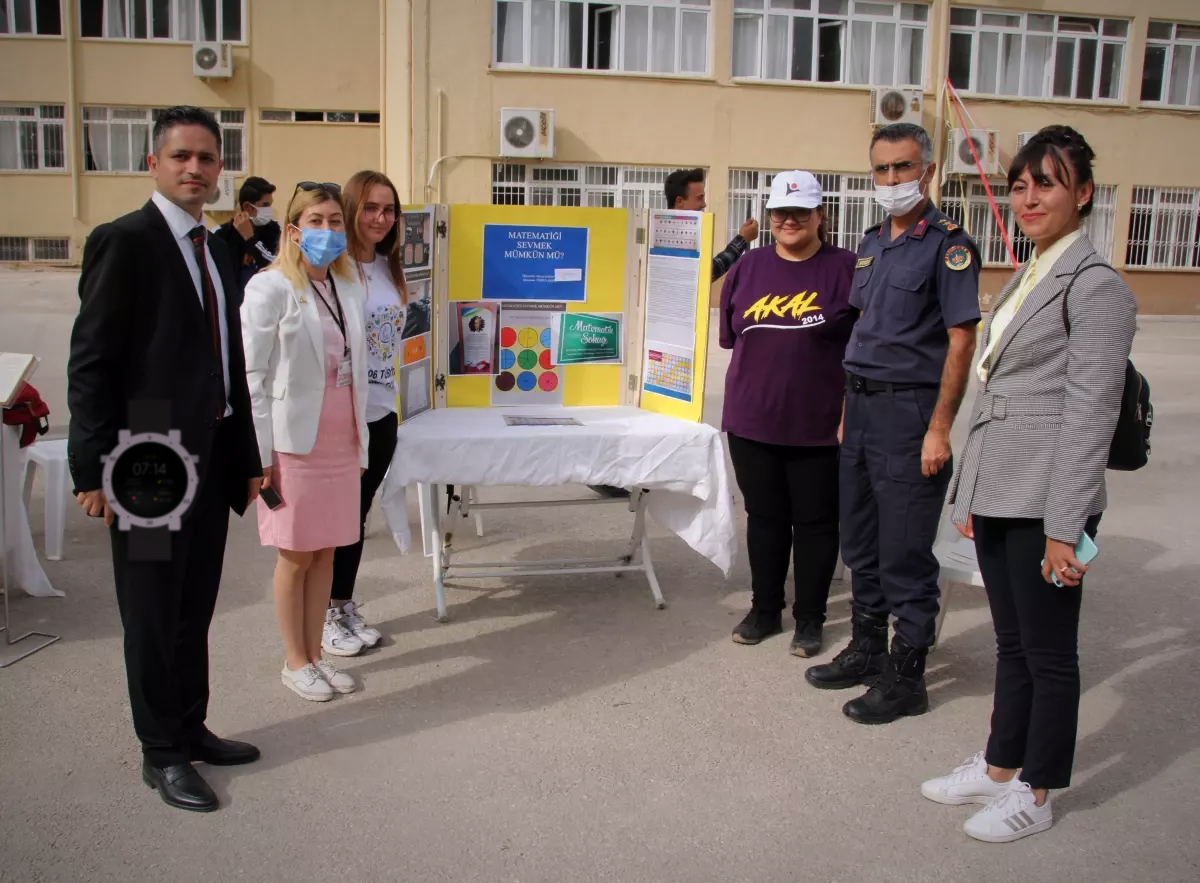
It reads 7 h 14 min
